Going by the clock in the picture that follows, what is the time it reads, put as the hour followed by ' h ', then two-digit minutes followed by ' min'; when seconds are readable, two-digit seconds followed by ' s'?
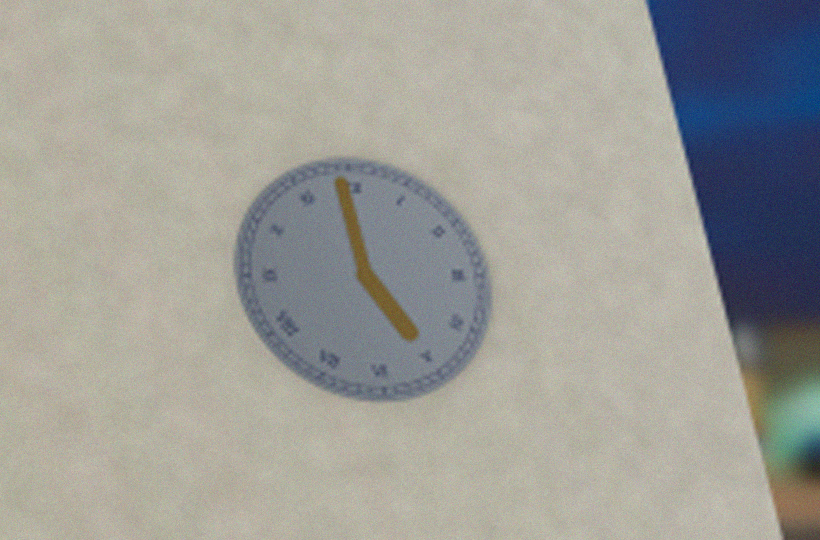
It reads 4 h 59 min
